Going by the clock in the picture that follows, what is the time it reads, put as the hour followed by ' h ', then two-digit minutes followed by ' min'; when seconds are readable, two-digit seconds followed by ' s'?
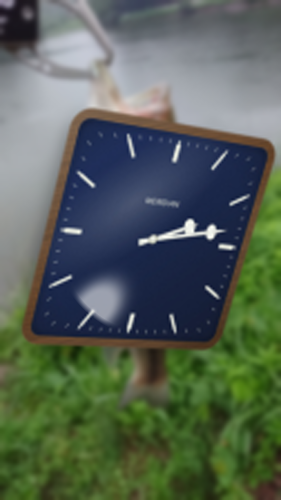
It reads 2 h 13 min
